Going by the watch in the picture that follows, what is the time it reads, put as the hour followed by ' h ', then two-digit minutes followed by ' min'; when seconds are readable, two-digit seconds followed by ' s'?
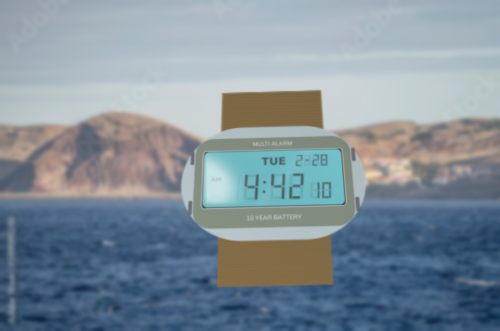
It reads 4 h 42 min 10 s
